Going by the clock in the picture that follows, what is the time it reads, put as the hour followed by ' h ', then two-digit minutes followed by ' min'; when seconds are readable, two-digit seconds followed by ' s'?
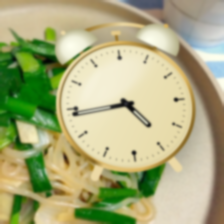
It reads 4 h 44 min
